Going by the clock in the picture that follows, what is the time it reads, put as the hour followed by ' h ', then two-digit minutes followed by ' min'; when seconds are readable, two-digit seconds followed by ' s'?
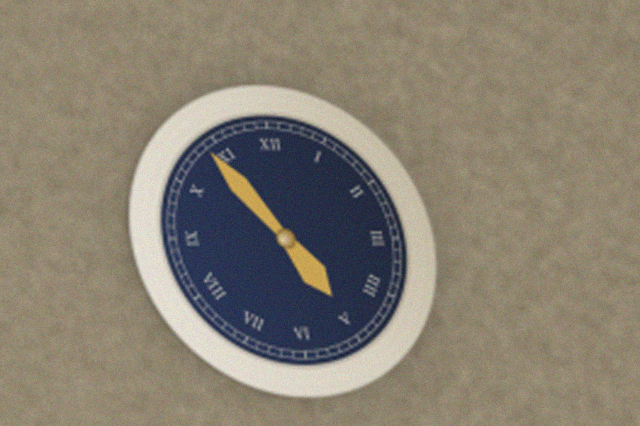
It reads 4 h 54 min
